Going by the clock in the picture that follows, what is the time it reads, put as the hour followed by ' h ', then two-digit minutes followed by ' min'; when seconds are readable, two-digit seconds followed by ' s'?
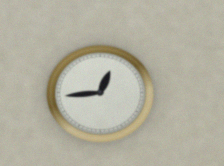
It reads 12 h 44 min
